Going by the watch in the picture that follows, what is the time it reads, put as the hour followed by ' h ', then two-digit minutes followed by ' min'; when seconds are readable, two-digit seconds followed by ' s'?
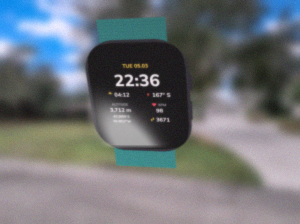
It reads 22 h 36 min
